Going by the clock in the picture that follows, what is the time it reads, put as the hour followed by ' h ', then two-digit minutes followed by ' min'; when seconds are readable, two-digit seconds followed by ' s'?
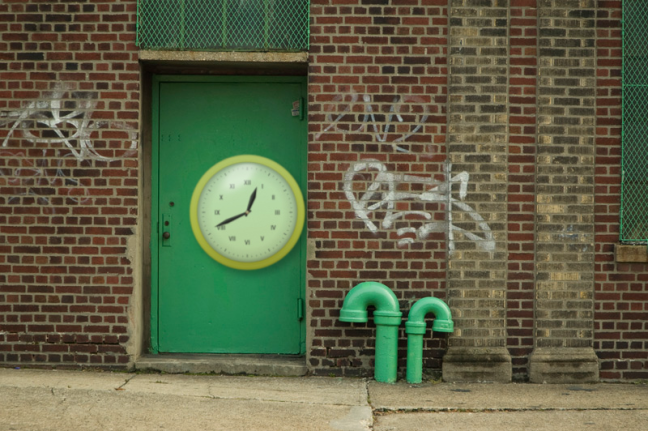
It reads 12 h 41 min
